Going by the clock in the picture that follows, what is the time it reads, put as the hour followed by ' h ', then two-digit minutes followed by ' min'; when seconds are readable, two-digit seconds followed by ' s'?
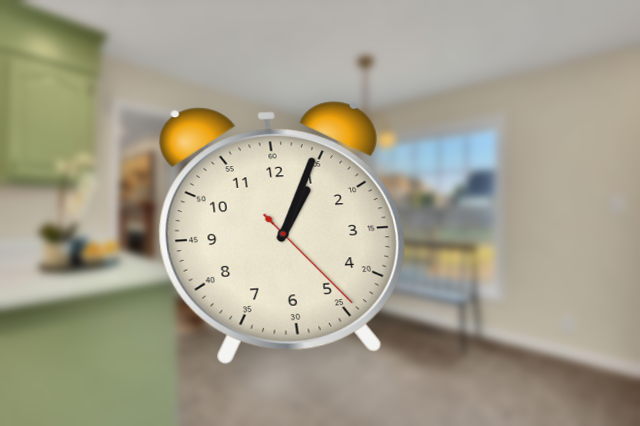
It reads 1 h 04 min 24 s
